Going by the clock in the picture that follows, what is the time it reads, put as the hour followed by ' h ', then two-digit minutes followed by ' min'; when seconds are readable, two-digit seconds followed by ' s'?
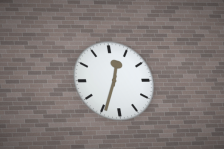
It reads 12 h 34 min
